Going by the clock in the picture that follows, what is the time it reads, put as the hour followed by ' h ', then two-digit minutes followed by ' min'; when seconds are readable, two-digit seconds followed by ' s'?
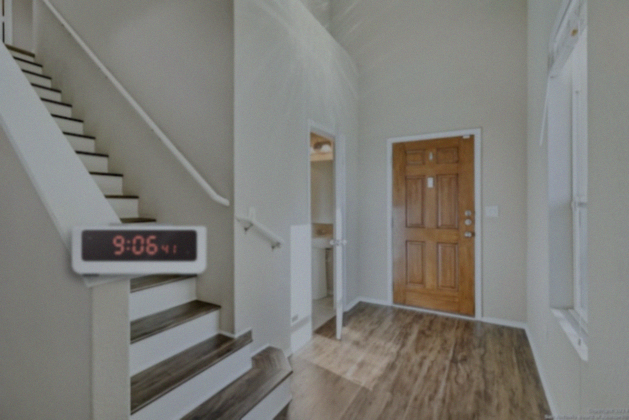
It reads 9 h 06 min
